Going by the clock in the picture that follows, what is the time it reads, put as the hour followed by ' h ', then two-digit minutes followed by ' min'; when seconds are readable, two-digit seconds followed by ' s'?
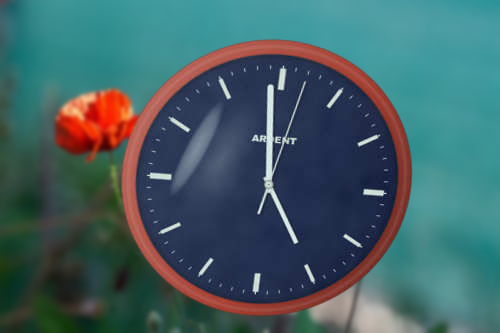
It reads 4 h 59 min 02 s
